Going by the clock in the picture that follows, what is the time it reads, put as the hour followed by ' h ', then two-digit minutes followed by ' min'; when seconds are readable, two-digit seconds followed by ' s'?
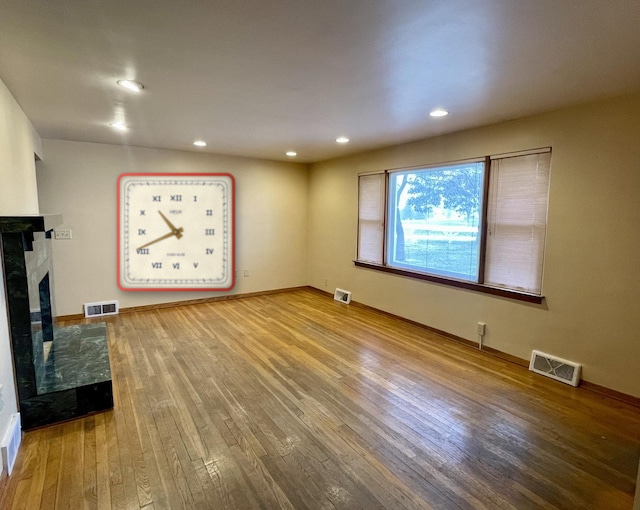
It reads 10 h 41 min
